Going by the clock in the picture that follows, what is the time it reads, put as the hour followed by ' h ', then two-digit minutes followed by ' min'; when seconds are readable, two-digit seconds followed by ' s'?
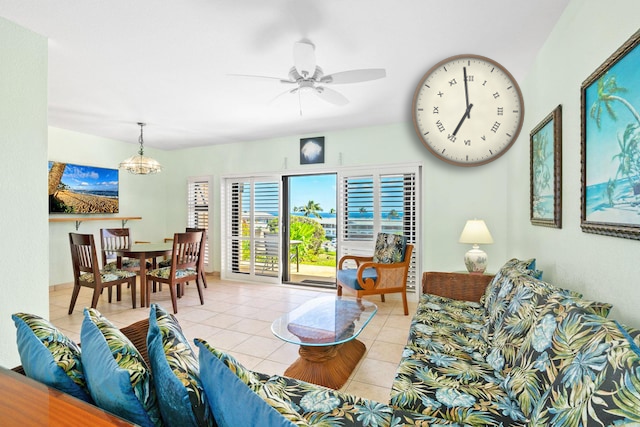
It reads 6 h 59 min
